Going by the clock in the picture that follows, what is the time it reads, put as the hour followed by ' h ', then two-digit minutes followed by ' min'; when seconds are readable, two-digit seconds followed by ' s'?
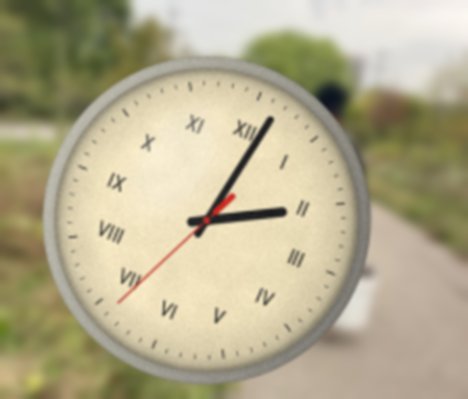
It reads 2 h 01 min 34 s
